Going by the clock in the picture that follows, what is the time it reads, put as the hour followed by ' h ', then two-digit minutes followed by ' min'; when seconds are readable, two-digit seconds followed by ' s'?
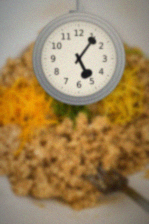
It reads 5 h 06 min
